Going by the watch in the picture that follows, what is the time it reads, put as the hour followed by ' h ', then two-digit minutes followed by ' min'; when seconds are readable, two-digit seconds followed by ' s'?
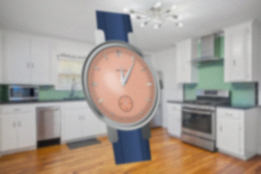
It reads 12 h 06 min
